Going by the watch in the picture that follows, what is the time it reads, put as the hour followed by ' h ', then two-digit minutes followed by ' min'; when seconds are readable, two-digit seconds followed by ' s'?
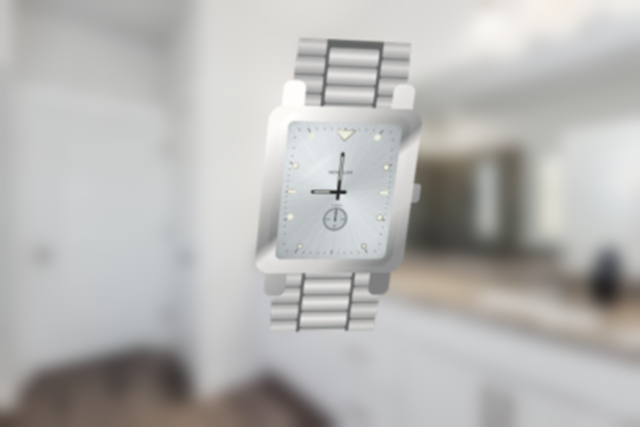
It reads 9 h 00 min
